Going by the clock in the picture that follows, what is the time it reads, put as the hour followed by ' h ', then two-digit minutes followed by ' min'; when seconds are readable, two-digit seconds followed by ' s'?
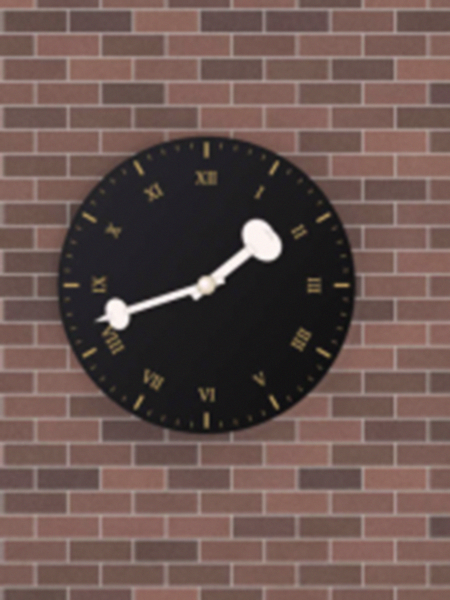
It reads 1 h 42 min
